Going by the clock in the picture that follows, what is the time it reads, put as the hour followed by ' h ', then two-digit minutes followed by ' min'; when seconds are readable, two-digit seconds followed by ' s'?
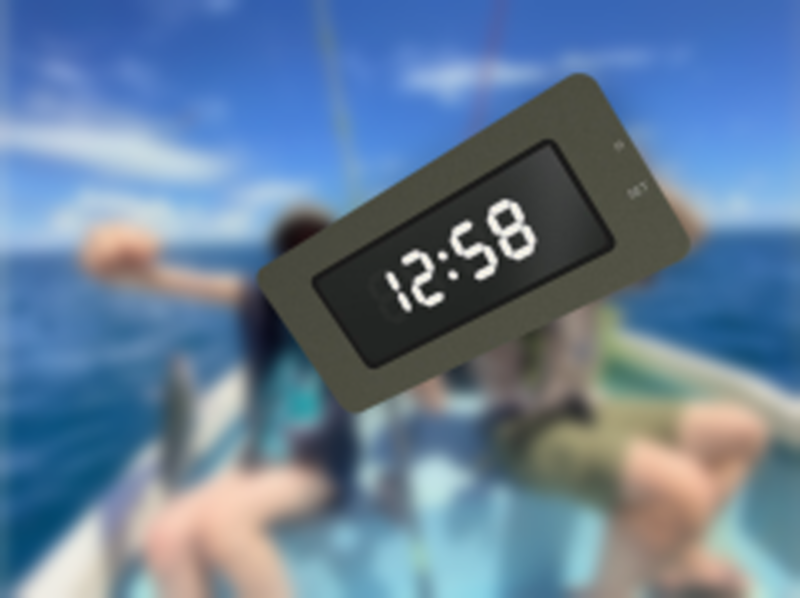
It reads 12 h 58 min
